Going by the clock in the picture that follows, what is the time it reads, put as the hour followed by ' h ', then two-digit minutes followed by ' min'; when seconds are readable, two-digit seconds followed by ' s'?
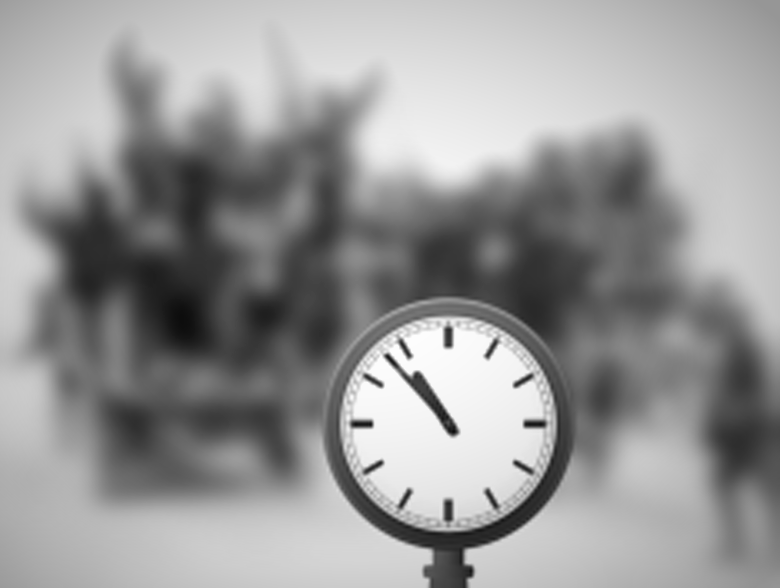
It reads 10 h 53 min
